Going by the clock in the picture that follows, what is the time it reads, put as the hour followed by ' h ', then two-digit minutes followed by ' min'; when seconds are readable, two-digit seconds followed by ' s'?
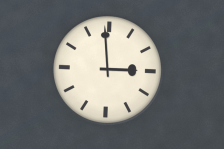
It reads 2 h 59 min
